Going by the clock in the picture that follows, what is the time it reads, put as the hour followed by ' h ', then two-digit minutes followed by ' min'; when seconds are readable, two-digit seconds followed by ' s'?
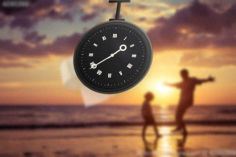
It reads 1 h 39 min
